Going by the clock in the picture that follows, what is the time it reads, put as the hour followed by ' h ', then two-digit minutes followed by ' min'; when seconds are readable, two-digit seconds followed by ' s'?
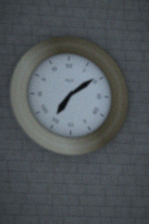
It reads 7 h 09 min
